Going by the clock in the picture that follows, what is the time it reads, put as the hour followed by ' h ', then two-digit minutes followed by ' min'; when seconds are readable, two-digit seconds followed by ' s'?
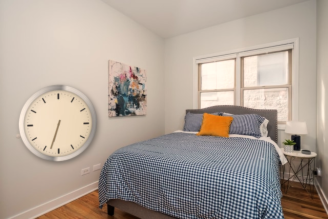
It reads 6 h 33 min
